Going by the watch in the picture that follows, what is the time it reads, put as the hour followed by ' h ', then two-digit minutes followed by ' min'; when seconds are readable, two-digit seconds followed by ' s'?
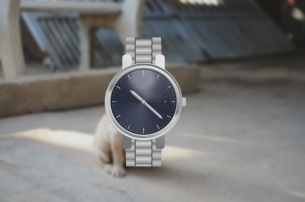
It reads 10 h 22 min
